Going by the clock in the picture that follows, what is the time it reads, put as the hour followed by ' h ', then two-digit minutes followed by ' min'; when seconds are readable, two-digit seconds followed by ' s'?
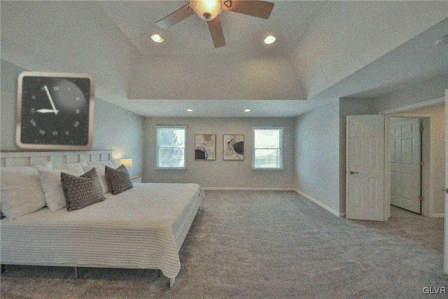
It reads 8 h 56 min
